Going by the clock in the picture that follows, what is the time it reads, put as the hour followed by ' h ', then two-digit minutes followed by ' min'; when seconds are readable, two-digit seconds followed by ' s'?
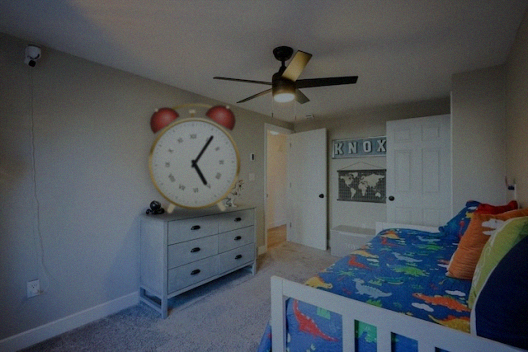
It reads 5 h 06 min
